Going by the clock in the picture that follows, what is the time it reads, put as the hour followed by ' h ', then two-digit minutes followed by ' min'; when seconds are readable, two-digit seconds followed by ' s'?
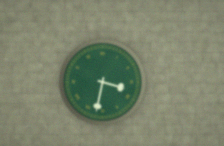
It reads 3 h 32 min
